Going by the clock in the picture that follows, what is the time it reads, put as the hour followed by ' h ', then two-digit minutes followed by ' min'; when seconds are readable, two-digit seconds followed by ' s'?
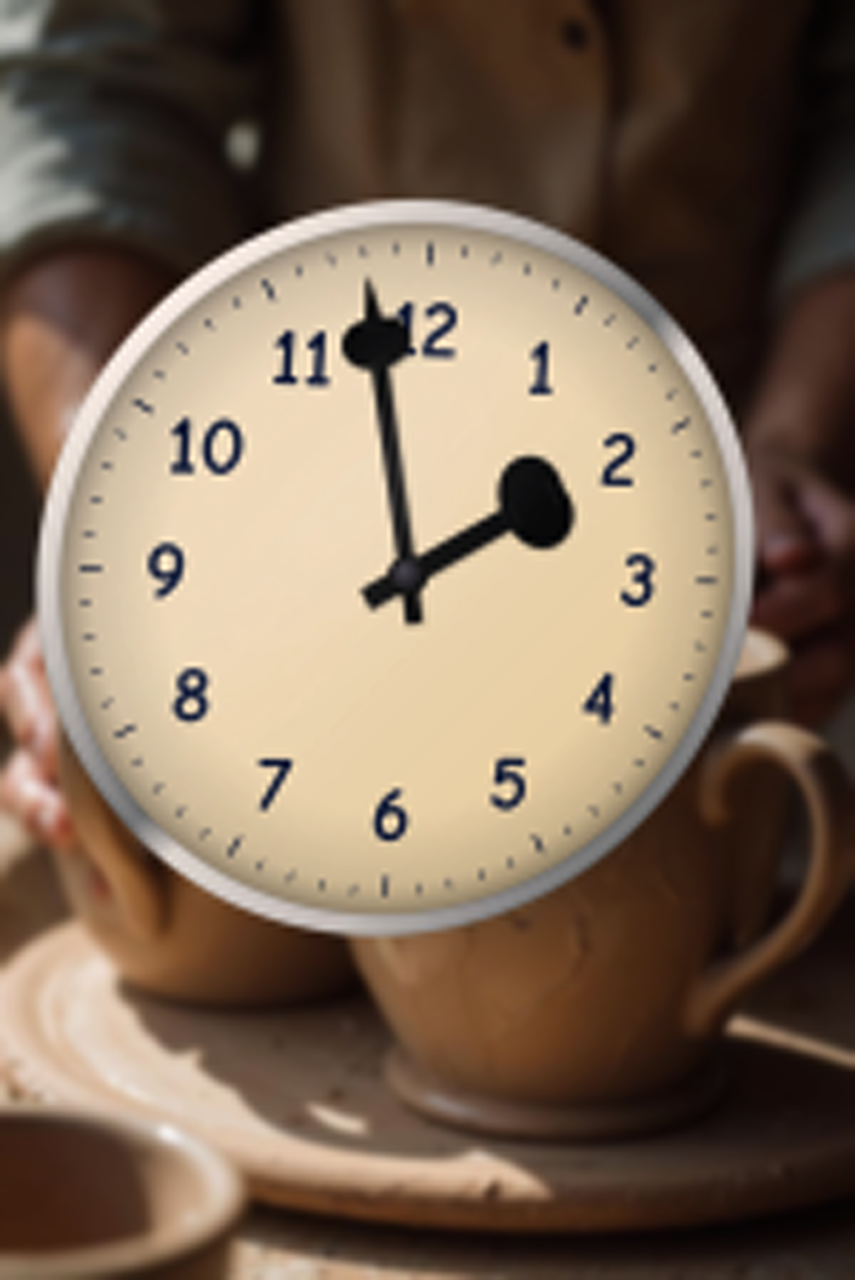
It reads 1 h 58 min
